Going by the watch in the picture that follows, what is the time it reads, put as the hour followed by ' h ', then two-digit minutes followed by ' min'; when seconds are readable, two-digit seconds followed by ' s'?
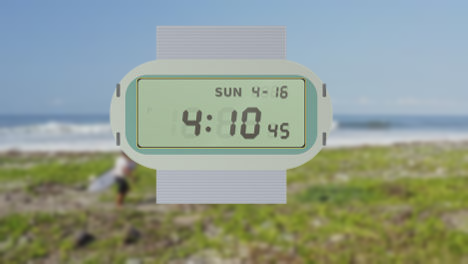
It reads 4 h 10 min 45 s
